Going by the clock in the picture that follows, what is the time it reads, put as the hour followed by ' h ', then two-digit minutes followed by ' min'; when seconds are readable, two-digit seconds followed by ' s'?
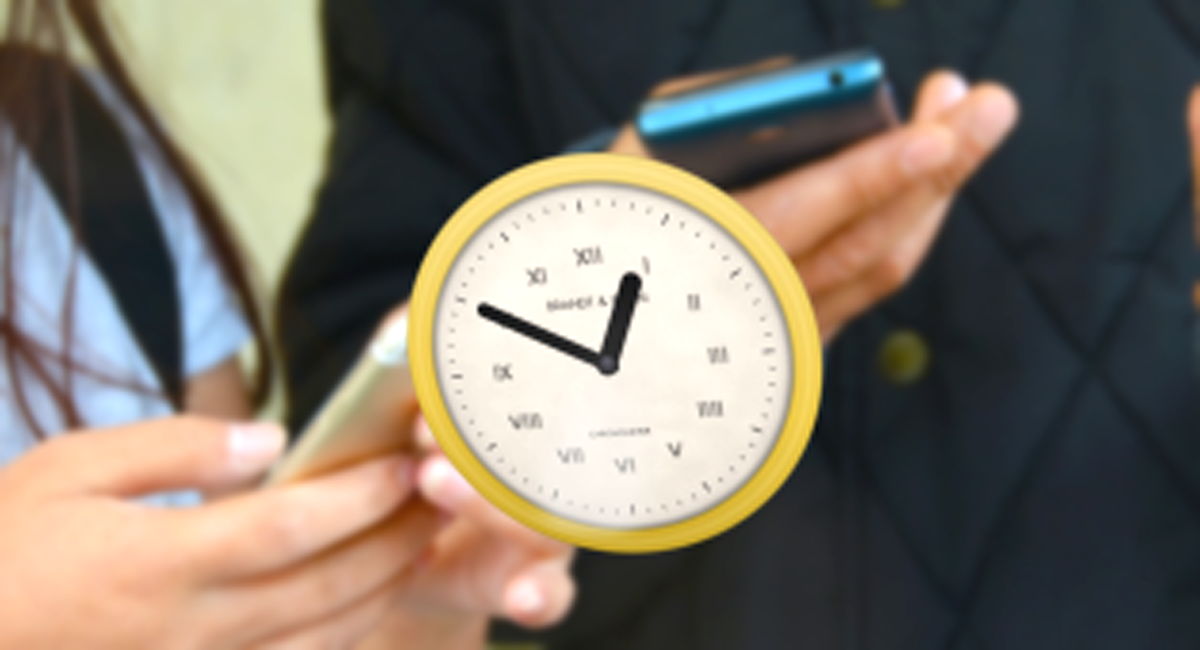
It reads 12 h 50 min
